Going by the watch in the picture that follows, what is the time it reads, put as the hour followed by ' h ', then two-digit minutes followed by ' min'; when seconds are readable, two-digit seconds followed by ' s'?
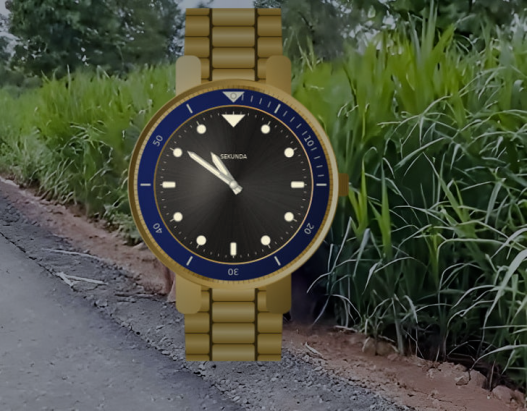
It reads 10 h 51 min
